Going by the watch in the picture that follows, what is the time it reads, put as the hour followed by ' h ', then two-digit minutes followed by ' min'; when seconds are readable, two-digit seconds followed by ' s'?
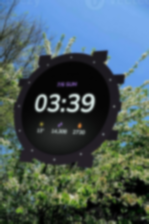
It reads 3 h 39 min
